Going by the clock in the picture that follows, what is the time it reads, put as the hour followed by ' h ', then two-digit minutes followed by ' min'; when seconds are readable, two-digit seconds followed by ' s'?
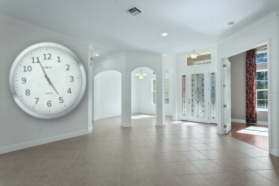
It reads 4 h 56 min
